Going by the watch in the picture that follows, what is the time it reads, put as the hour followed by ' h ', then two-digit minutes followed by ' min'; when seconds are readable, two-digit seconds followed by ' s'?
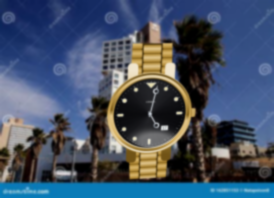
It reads 5 h 02 min
